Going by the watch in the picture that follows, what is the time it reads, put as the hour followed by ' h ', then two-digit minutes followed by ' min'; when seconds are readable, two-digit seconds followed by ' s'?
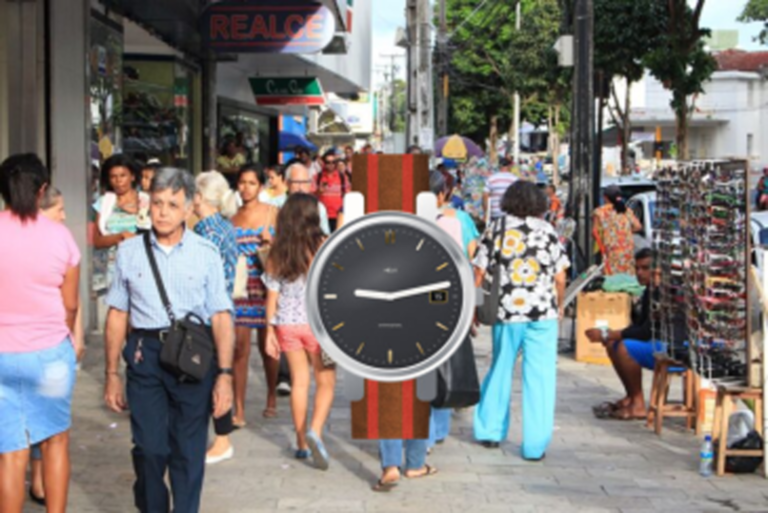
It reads 9 h 13 min
